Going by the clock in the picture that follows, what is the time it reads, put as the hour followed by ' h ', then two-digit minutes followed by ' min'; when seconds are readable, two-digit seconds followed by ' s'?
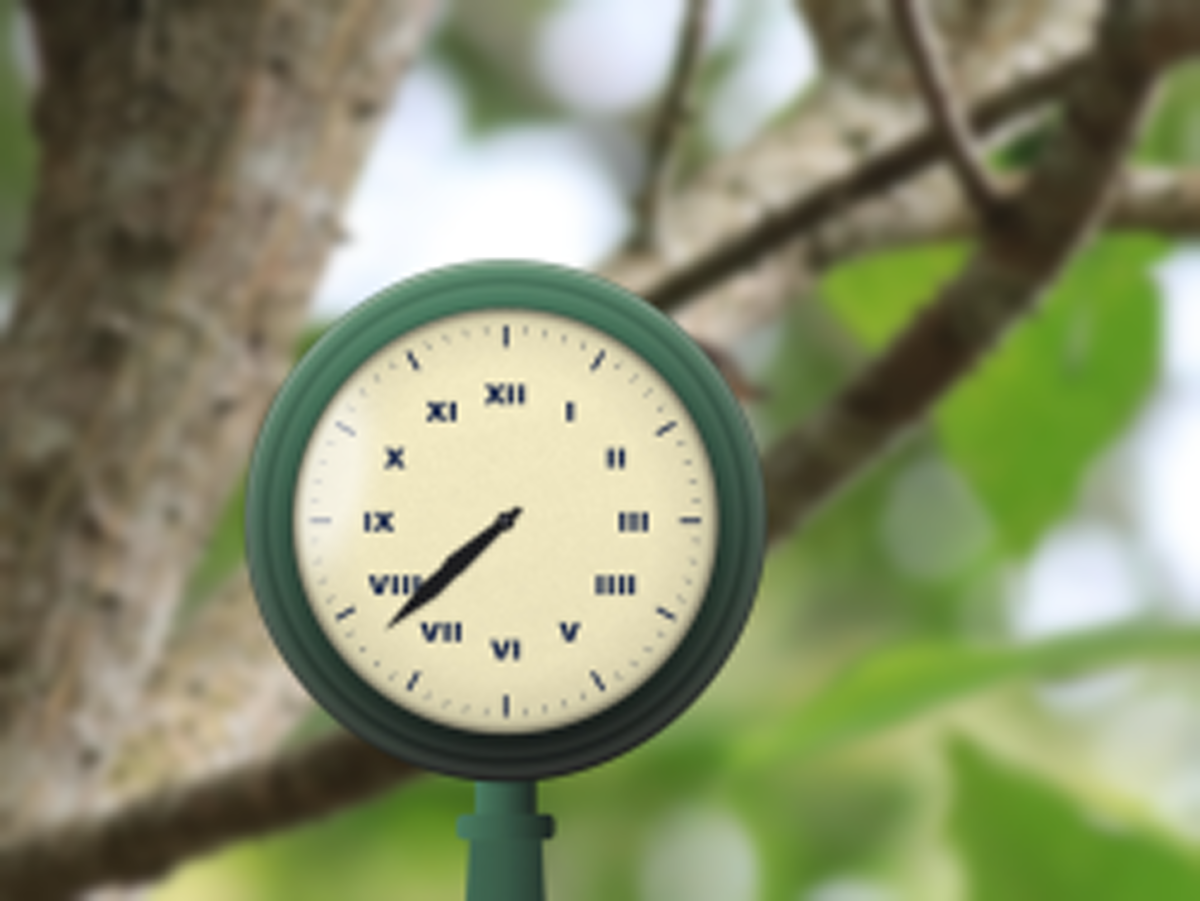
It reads 7 h 38 min
